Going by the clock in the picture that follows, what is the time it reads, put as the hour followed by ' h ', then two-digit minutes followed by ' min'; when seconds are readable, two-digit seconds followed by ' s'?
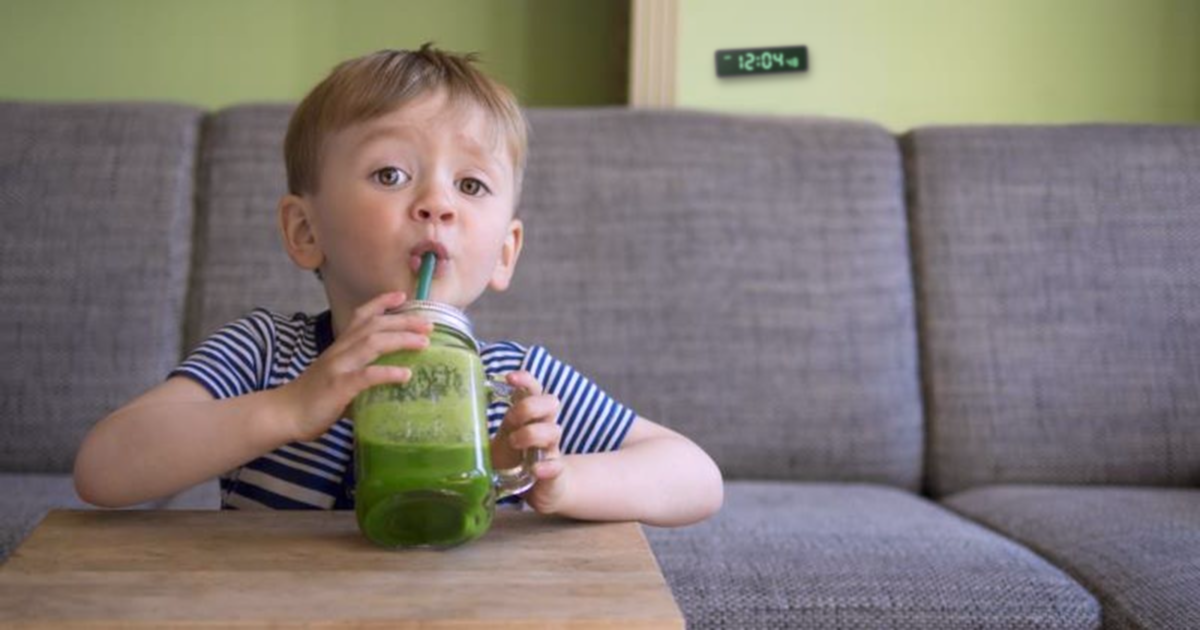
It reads 12 h 04 min
